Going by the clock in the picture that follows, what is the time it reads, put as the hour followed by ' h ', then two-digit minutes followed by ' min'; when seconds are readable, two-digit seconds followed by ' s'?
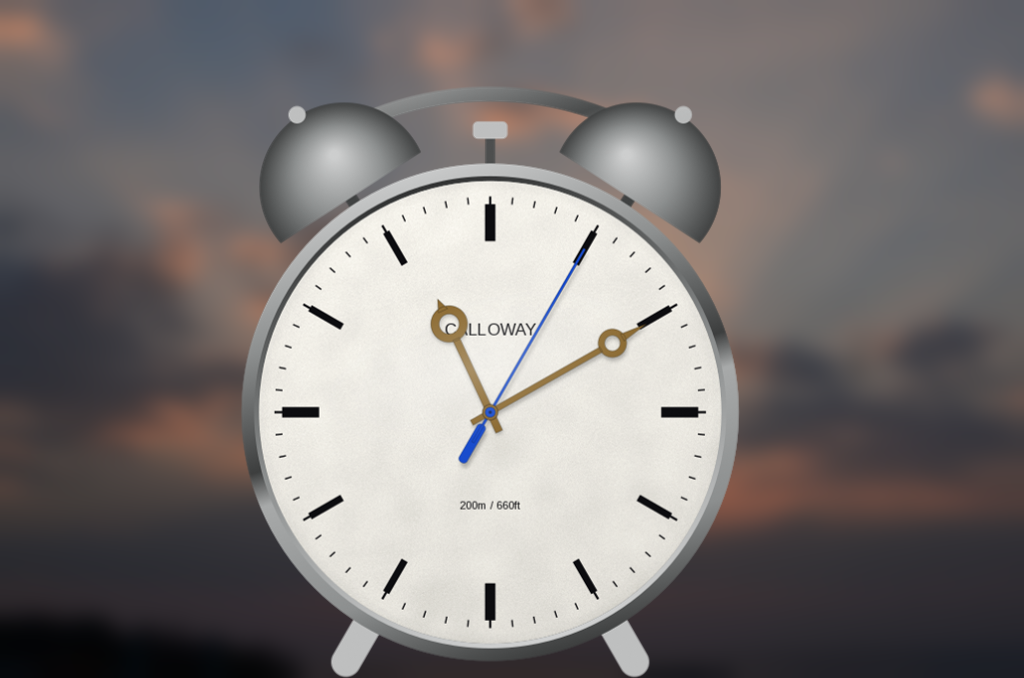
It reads 11 h 10 min 05 s
